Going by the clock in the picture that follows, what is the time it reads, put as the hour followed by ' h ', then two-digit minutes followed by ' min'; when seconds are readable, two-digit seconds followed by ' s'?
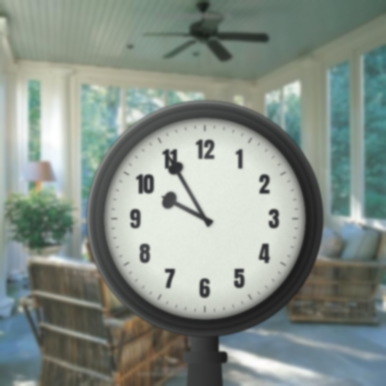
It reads 9 h 55 min
